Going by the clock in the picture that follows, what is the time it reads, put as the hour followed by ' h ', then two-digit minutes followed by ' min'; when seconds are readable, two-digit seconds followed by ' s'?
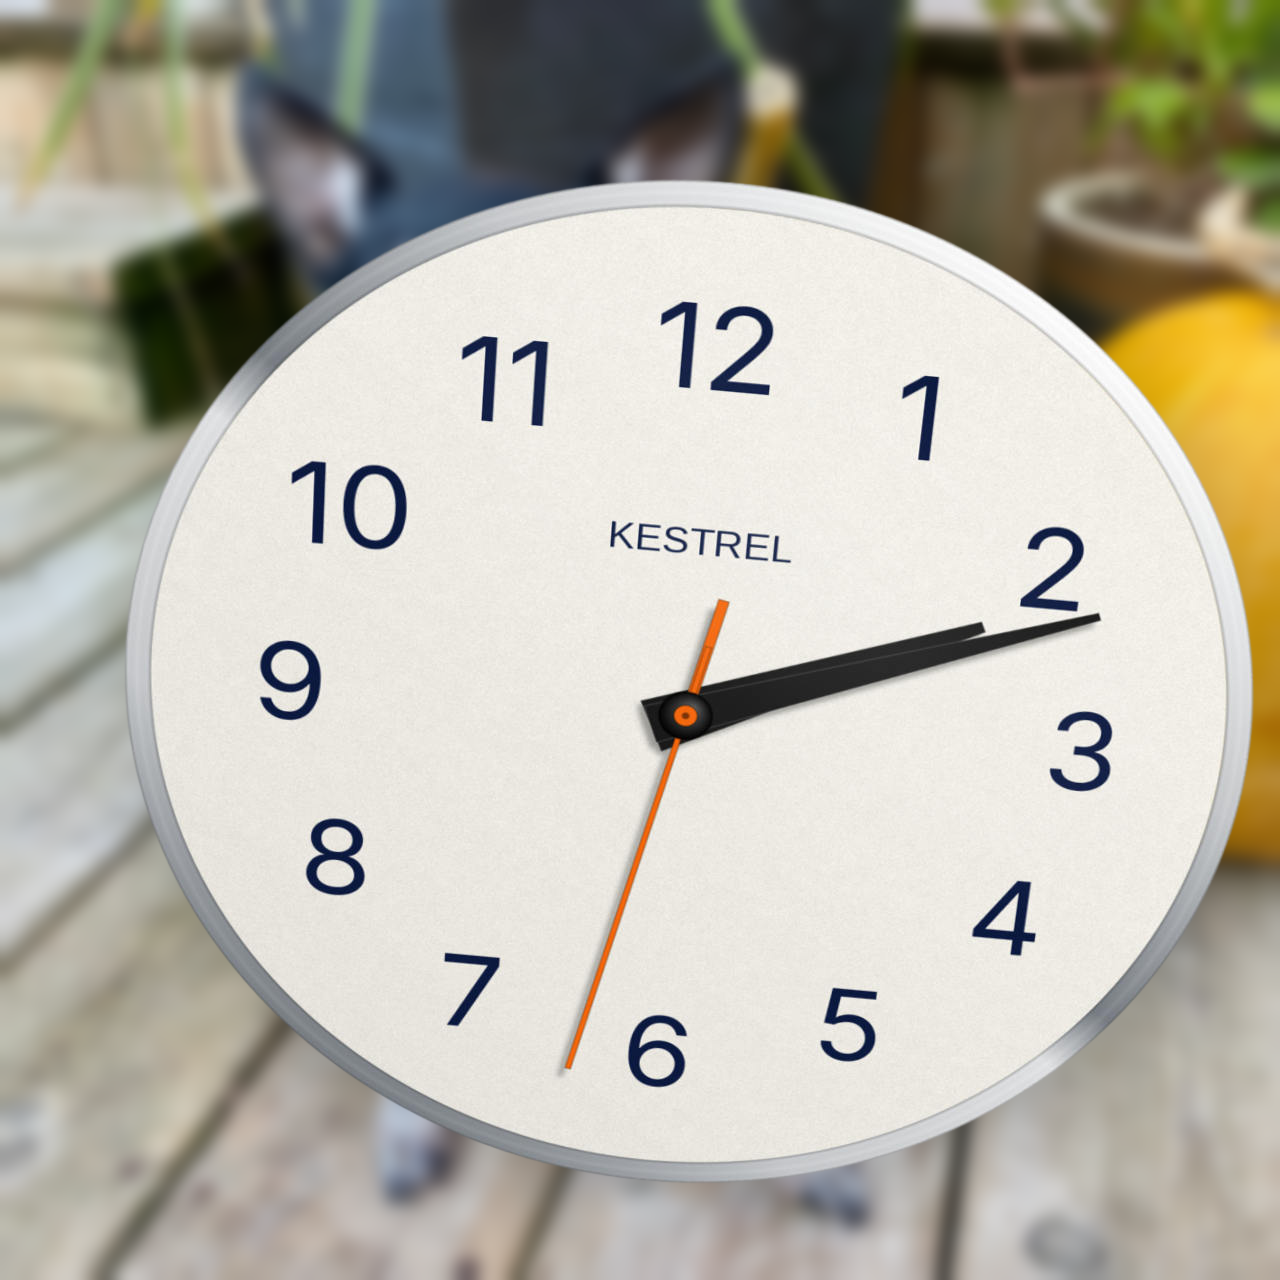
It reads 2 h 11 min 32 s
